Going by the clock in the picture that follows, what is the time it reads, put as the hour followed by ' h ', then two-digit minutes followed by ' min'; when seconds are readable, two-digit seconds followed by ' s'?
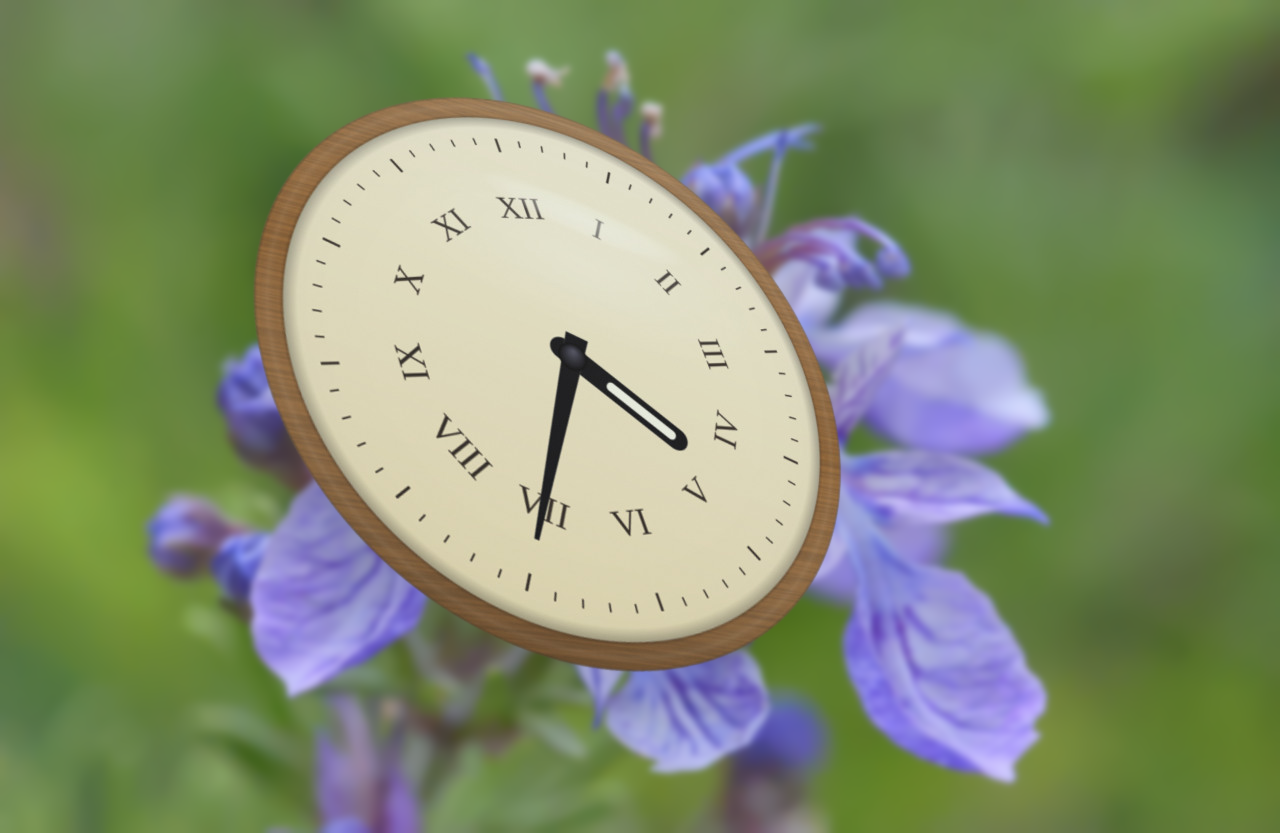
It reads 4 h 35 min
